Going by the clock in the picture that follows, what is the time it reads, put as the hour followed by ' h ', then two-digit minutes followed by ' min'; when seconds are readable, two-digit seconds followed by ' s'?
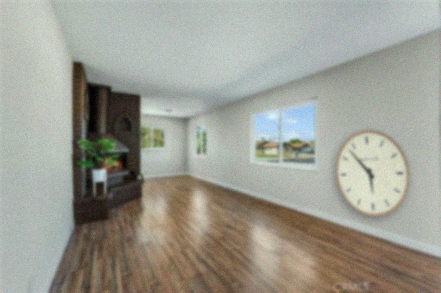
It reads 5 h 53 min
